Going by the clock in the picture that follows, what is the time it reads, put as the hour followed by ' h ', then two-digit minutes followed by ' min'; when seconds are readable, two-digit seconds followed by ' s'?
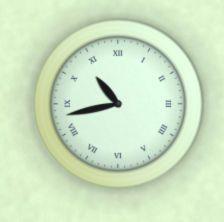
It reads 10 h 43 min
